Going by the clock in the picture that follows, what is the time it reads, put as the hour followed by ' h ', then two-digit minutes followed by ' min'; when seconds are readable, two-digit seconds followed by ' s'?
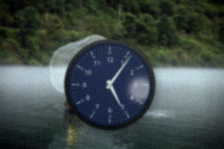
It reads 5 h 06 min
